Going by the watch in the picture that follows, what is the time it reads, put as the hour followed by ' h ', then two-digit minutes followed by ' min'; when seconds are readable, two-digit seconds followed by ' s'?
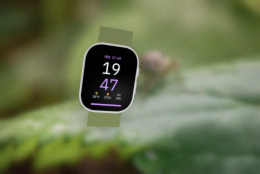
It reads 19 h 47 min
